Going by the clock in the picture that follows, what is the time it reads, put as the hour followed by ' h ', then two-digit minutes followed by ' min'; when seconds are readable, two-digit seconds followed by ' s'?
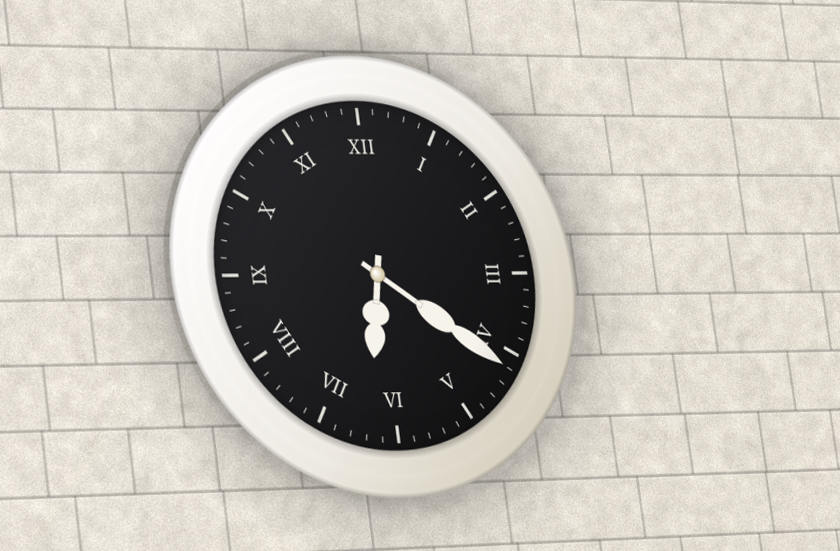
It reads 6 h 21 min
